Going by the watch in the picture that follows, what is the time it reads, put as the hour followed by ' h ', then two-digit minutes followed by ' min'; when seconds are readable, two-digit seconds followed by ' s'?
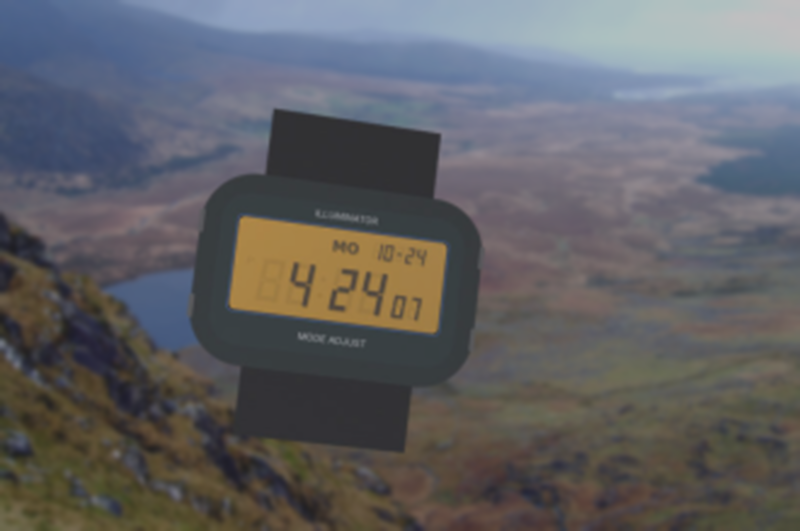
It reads 4 h 24 min 07 s
